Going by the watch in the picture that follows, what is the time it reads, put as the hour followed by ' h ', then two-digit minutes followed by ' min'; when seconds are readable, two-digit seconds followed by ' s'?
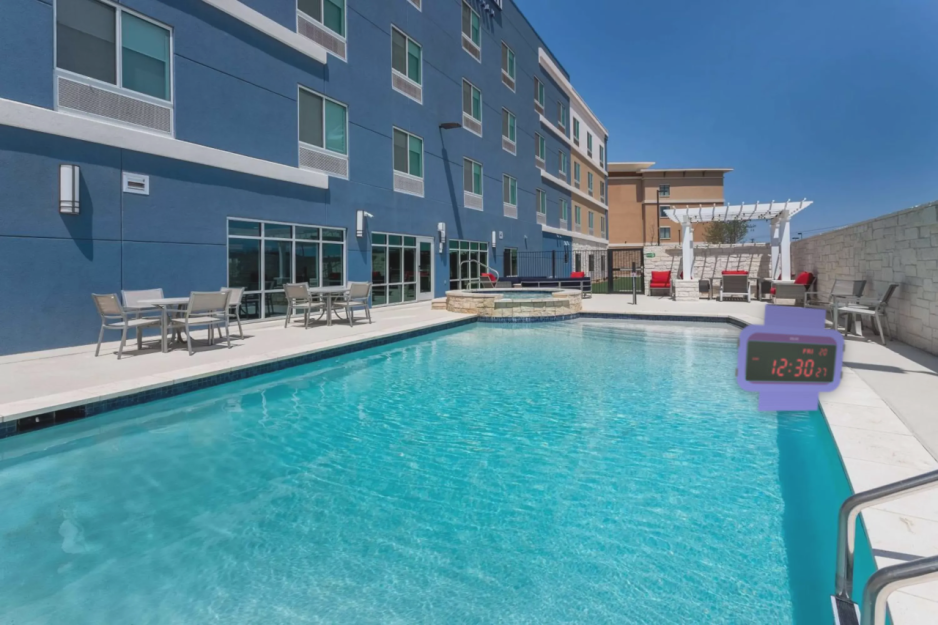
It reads 12 h 30 min
